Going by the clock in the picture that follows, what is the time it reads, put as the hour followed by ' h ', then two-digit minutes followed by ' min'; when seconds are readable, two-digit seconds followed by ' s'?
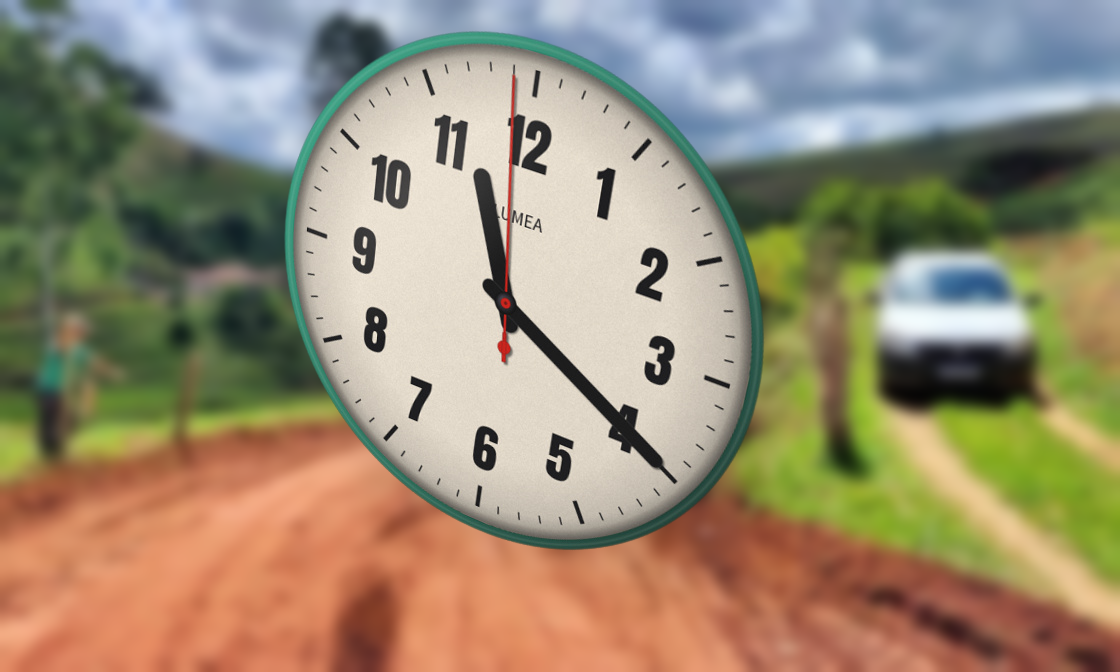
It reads 11 h 19 min 59 s
